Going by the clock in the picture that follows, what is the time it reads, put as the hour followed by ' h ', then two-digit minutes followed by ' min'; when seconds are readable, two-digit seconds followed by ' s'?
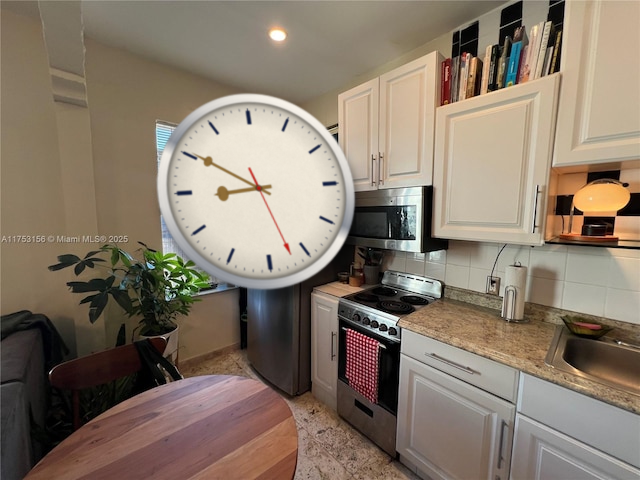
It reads 8 h 50 min 27 s
